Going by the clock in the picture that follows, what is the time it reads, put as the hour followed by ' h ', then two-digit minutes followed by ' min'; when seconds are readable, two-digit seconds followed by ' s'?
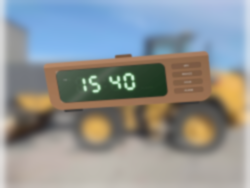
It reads 15 h 40 min
